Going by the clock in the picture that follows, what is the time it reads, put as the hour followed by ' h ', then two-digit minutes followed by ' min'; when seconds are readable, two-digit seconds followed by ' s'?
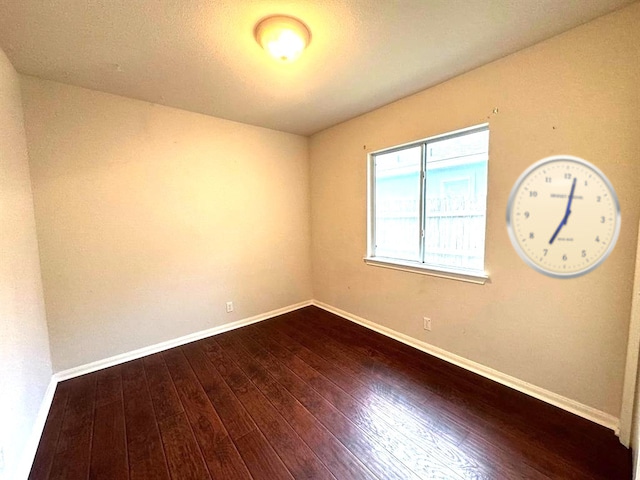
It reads 7 h 02 min
